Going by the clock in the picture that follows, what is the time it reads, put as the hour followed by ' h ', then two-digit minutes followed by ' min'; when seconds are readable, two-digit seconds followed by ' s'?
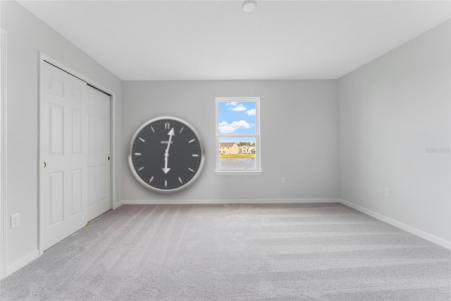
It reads 6 h 02 min
